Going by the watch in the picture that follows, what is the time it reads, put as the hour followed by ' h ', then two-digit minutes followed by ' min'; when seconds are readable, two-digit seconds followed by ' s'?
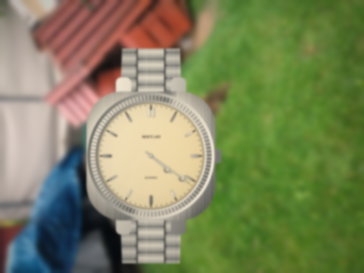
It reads 4 h 21 min
